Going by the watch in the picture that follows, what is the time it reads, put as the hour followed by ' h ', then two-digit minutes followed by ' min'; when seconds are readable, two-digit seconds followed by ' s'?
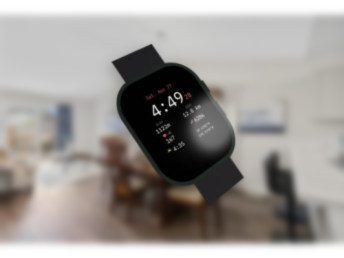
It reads 4 h 49 min
